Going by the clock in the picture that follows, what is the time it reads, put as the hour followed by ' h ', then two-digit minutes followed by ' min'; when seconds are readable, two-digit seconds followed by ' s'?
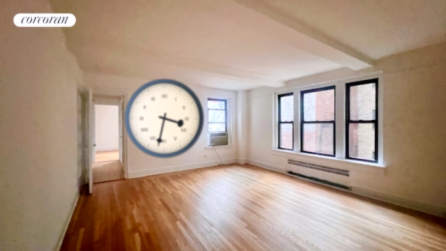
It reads 3 h 32 min
